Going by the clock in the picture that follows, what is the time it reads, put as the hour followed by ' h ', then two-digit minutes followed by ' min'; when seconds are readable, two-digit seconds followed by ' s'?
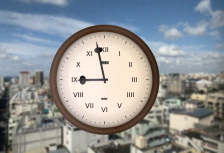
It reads 8 h 58 min
